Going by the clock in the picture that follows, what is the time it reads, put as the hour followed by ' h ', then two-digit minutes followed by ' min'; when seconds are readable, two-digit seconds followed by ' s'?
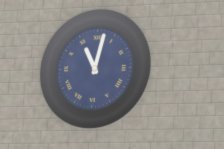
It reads 11 h 02 min
